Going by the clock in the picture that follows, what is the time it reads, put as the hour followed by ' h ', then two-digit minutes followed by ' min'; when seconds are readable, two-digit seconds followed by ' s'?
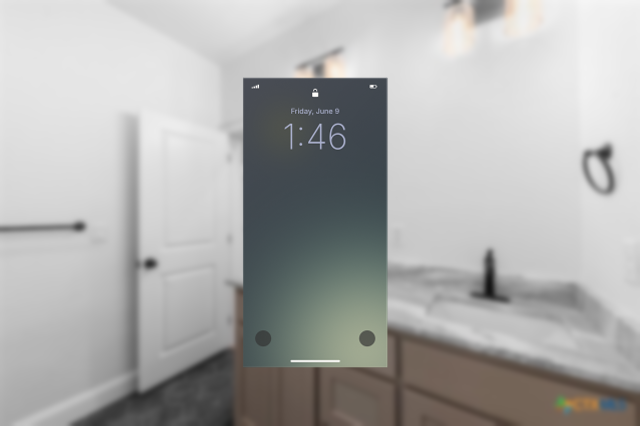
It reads 1 h 46 min
